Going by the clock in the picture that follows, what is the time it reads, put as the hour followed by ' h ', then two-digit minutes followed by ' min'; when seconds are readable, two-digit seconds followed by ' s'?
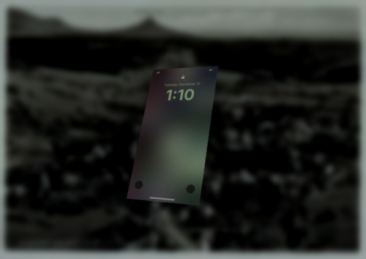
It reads 1 h 10 min
